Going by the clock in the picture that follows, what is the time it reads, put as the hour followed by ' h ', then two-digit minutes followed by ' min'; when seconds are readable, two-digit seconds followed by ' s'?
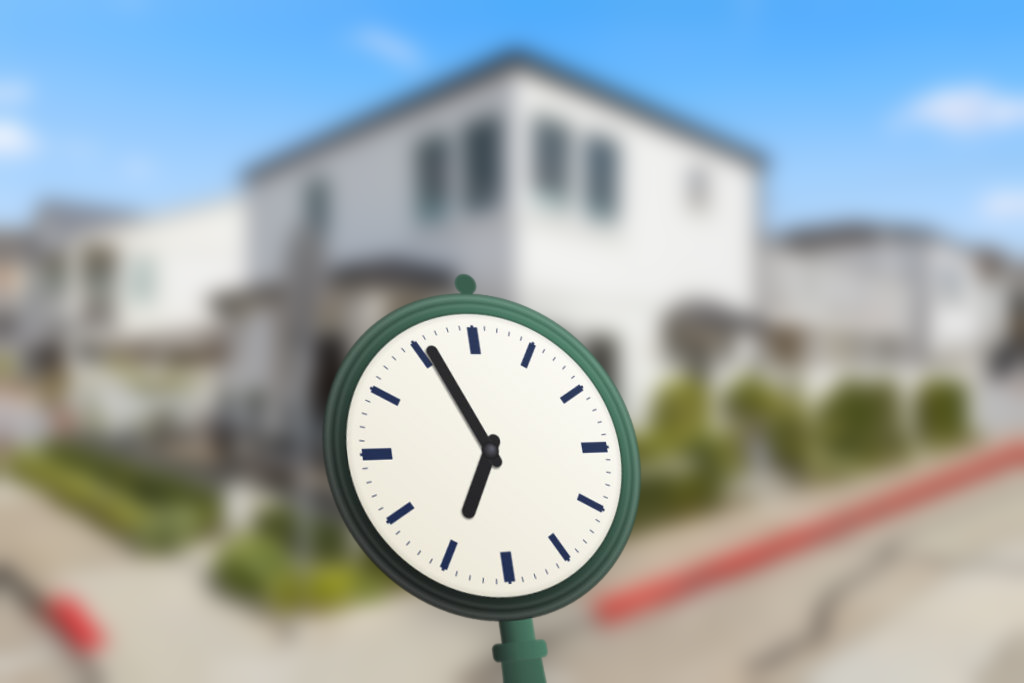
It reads 6 h 56 min
